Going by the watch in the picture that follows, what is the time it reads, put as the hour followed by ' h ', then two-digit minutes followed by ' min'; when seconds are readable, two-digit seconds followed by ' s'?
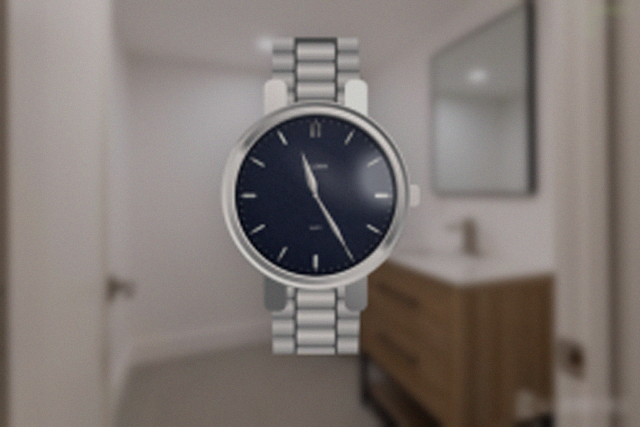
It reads 11 h 25 min
